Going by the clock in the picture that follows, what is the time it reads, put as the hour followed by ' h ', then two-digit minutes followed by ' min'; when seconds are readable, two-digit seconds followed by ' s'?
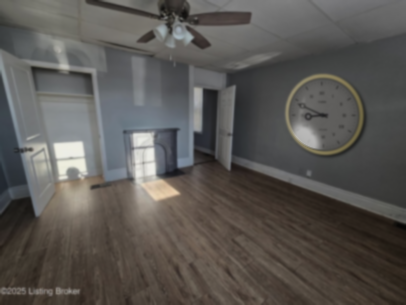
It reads 8 h 49 min
